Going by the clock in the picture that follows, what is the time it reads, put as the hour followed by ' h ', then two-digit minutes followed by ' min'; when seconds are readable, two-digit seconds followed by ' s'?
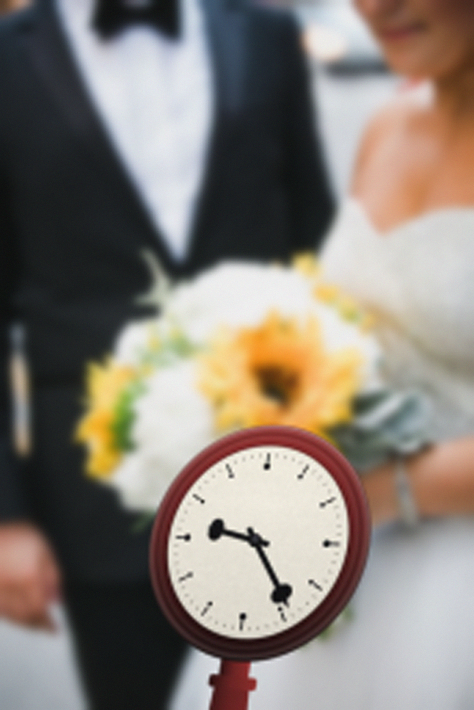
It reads 9 h 24 min
